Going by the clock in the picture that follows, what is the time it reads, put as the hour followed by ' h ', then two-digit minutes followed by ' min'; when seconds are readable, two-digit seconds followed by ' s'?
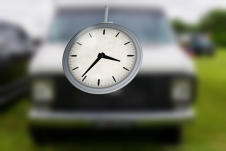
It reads 3 h 36 min
